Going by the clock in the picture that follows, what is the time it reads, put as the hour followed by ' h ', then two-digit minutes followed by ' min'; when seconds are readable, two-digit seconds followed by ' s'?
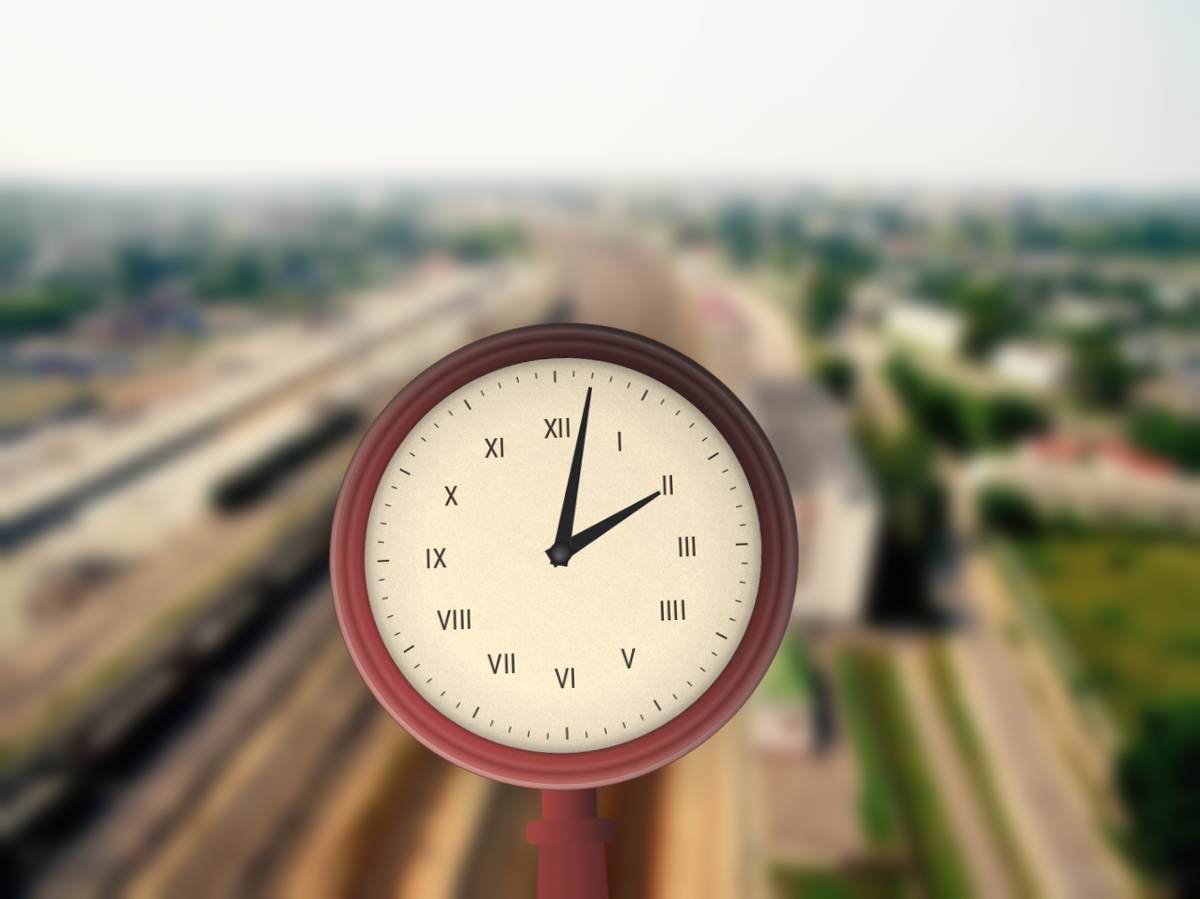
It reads 2 h 02 min
